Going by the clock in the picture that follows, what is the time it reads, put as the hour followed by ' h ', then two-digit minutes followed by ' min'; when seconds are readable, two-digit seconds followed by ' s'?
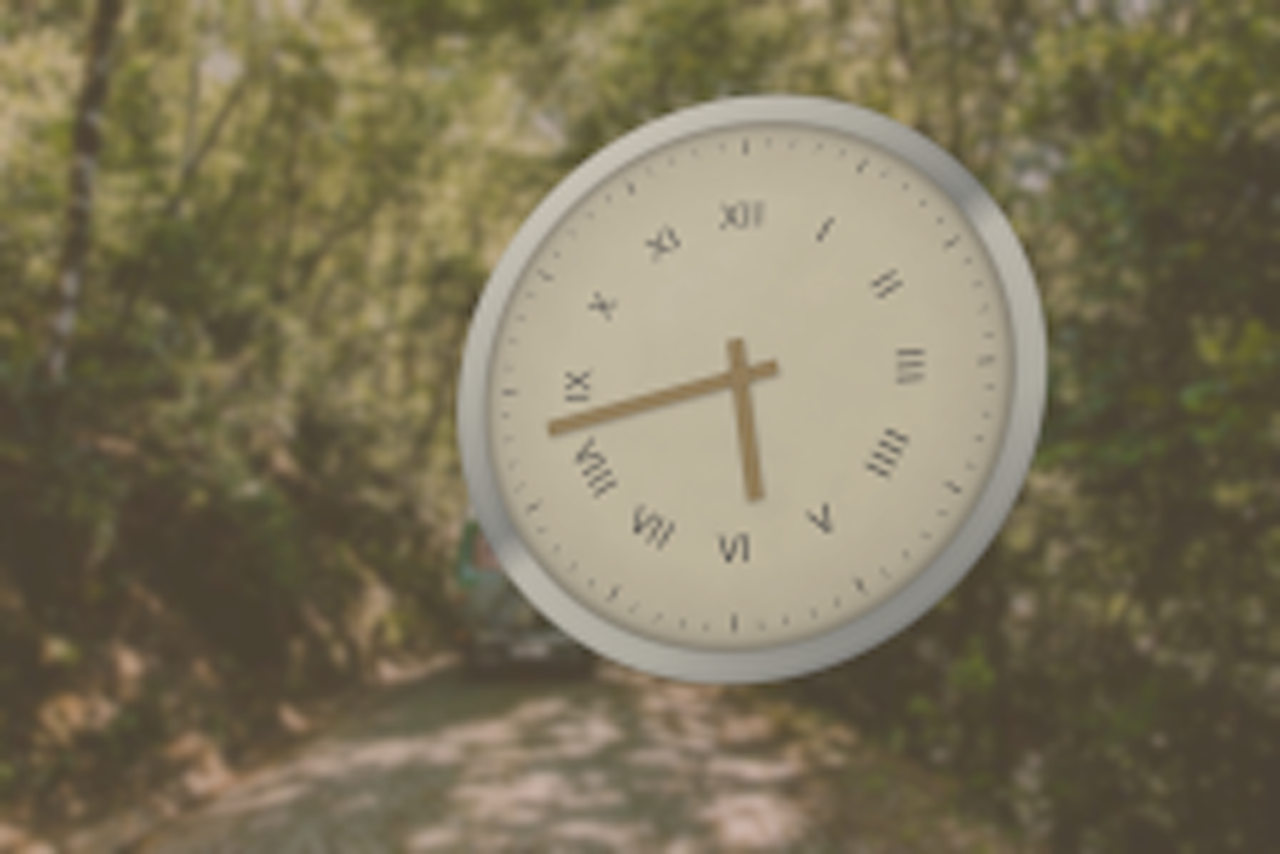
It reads 5 h 43 min
